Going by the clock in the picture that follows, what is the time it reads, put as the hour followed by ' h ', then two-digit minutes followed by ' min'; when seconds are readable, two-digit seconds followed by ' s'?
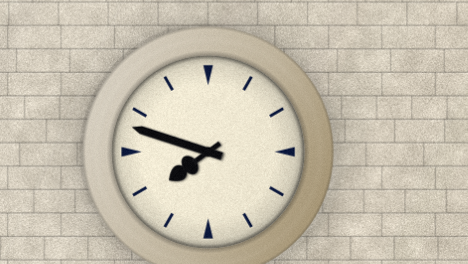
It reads 7 h 48 min
